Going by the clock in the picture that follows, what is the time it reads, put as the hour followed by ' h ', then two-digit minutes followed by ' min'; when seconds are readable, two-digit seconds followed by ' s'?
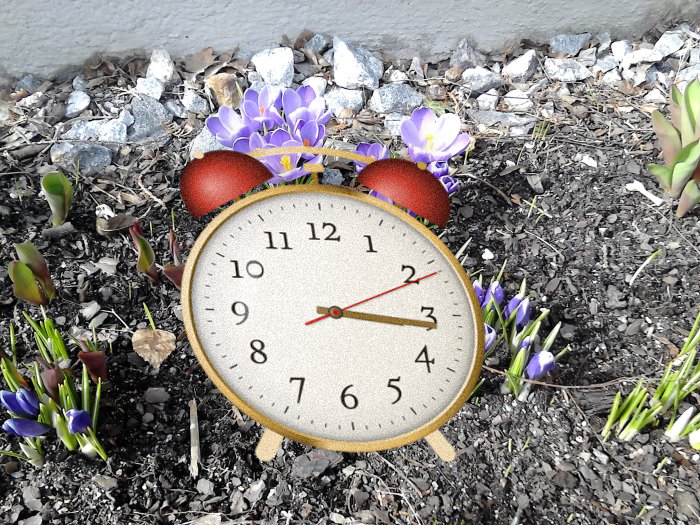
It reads 3 h 16 min 11 s
